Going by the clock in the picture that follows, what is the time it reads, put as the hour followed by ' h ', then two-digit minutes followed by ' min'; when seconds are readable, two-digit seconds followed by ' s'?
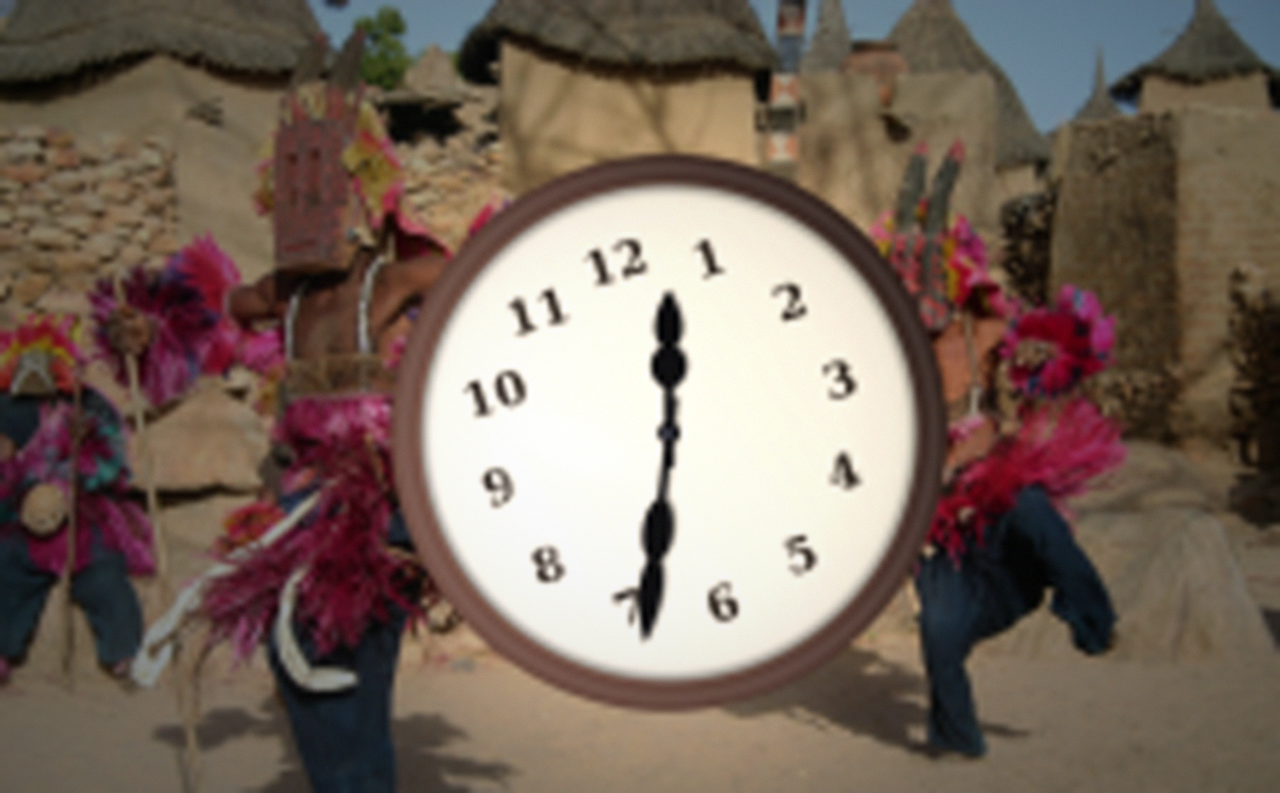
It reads 12 h 34 min
